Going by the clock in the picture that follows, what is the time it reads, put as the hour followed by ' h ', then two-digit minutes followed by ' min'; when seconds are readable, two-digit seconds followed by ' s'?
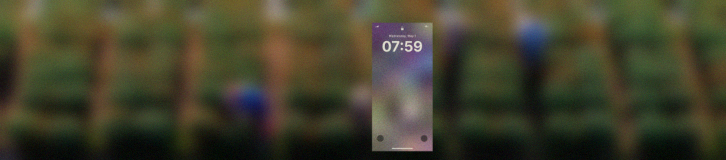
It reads 7 h 59 min
